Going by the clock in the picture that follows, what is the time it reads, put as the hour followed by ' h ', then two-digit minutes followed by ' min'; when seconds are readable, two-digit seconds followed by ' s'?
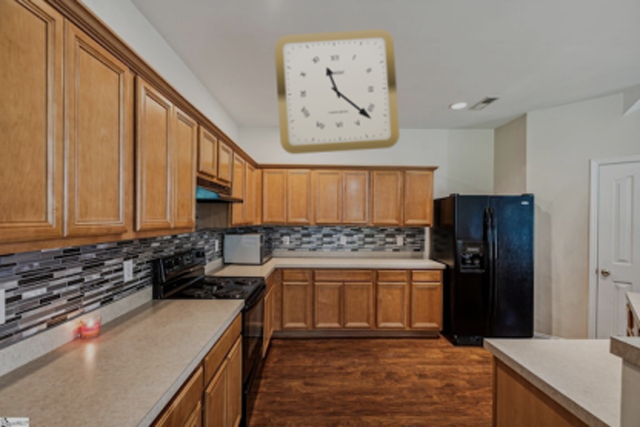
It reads 11 h 22 min
